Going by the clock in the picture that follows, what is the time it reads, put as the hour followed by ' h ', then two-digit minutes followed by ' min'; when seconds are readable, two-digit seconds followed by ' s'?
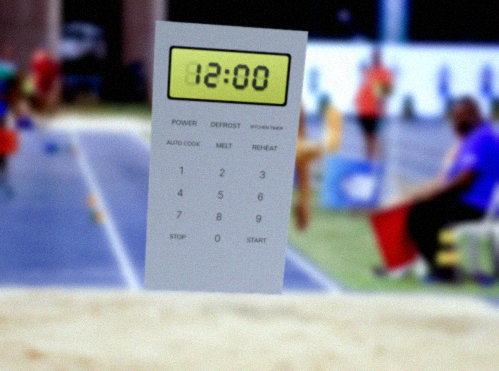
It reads 12 h 00 min
